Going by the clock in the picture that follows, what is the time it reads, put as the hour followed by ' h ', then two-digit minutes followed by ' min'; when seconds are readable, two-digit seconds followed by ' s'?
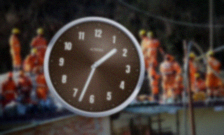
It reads 1 h 33 min
